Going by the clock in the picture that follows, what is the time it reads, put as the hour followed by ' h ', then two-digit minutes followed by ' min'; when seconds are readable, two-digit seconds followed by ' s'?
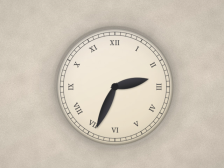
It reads 2 h 34 min
